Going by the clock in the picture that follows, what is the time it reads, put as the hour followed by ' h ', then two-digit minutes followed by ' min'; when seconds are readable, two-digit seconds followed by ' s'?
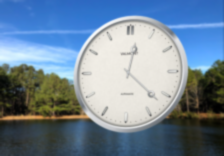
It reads 12 h 22 min
